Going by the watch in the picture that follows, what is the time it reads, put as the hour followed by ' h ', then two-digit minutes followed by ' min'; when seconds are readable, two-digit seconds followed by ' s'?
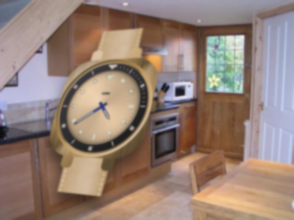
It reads 4 h 39 min
